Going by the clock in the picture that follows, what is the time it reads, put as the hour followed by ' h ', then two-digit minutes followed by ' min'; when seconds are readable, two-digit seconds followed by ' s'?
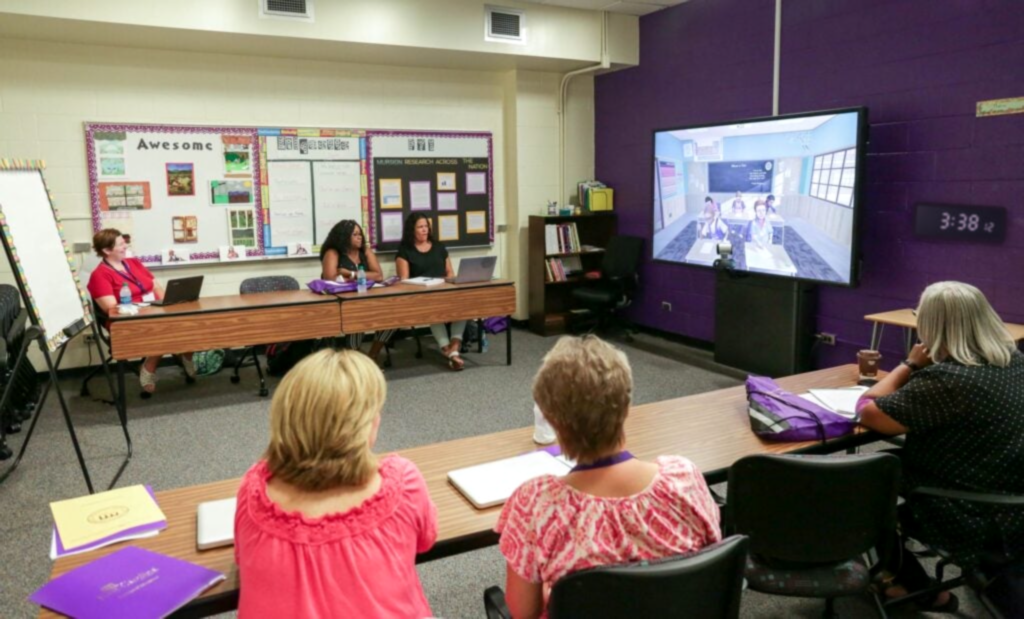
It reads 3 h 38 min
